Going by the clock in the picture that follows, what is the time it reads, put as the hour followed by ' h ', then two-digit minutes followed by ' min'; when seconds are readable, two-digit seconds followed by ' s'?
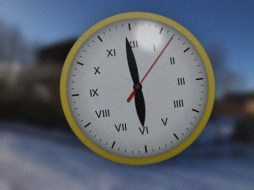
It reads 5 h 59 min 07 s
